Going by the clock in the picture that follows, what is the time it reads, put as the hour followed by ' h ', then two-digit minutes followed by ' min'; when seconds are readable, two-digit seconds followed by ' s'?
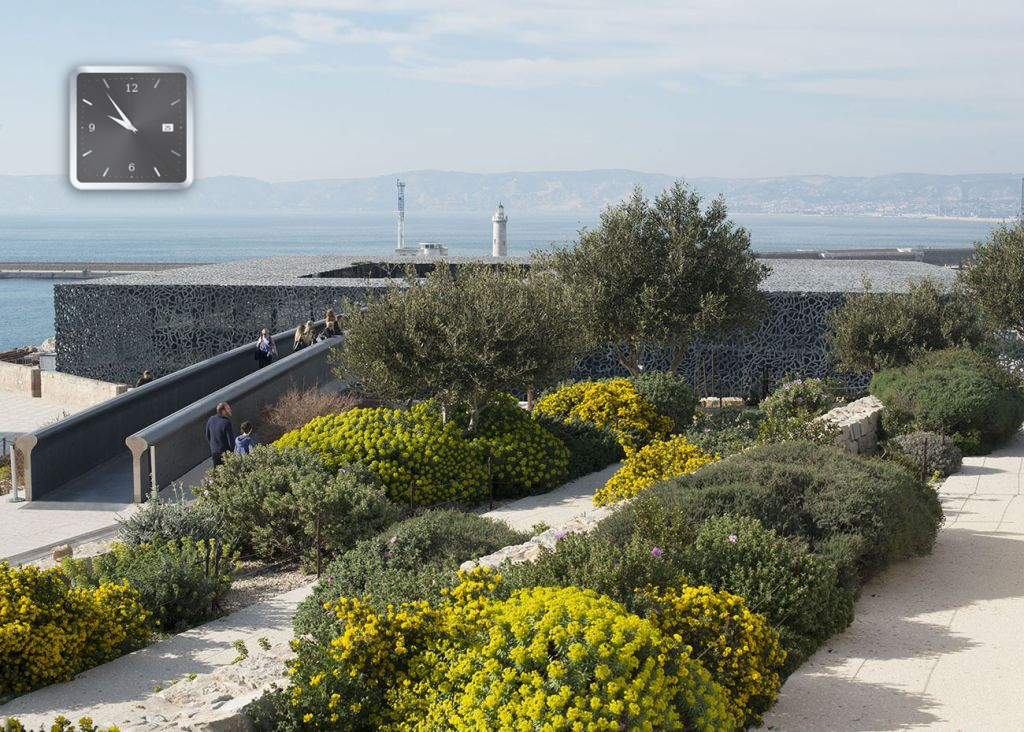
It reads 9 h 54 min
